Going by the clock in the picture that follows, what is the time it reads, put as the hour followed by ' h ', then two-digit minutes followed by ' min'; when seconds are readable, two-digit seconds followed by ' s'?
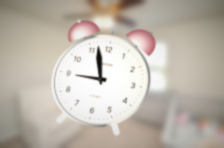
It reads 8 h 57 min
